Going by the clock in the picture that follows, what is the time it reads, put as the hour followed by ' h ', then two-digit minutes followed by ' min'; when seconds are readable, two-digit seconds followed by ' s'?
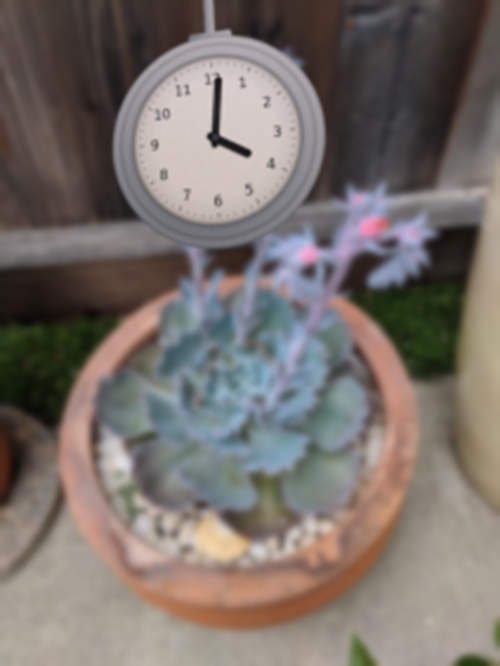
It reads 4 h 01 min
